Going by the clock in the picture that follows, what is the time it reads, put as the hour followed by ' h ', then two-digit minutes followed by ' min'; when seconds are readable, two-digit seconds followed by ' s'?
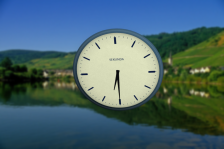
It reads 6 h 30 min
